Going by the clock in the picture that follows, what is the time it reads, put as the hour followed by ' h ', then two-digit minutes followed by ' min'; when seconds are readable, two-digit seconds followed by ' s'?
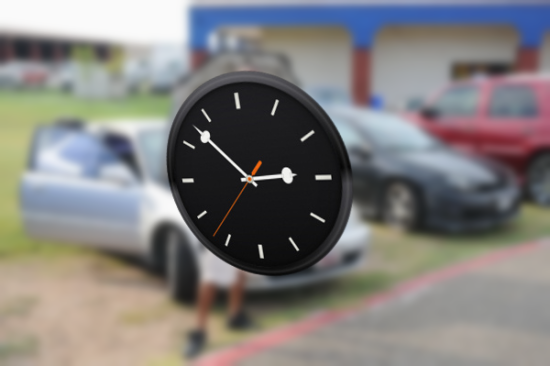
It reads 2 h 52 min 37 s
